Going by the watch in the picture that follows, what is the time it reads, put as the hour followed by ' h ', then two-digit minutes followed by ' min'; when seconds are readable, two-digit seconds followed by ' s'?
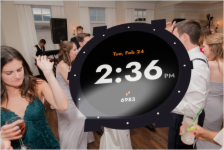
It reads 2 h 36 min
